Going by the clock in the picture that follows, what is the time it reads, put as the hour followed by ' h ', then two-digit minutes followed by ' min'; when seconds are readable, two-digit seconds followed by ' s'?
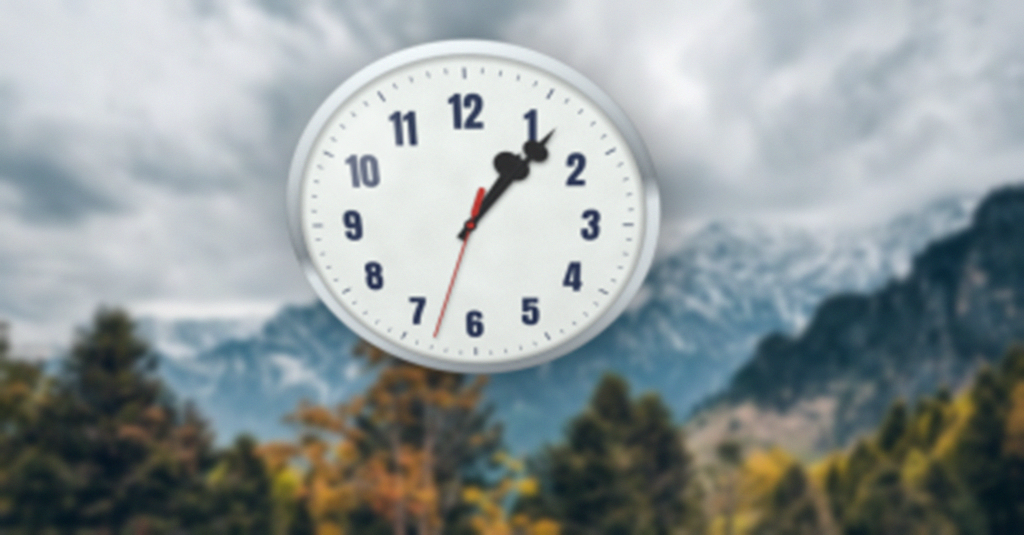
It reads 1 h 06 min 33 s
